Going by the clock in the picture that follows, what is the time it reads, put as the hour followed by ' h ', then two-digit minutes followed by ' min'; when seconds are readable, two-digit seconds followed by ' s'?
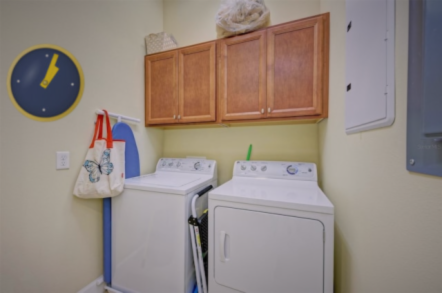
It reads 1 h 03 min
